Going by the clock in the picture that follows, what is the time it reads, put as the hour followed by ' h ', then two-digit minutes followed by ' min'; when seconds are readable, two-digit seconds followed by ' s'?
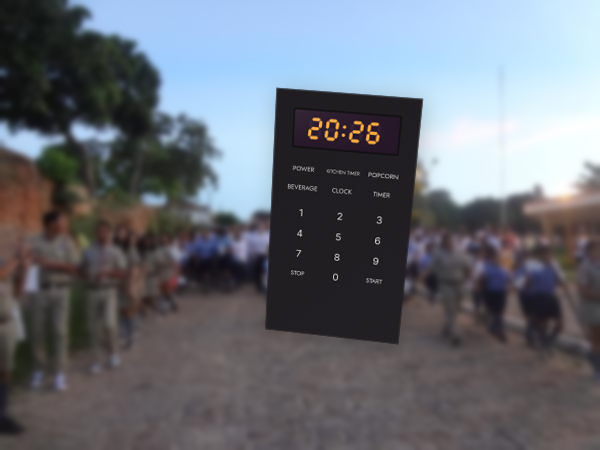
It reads 20 h 26 min
